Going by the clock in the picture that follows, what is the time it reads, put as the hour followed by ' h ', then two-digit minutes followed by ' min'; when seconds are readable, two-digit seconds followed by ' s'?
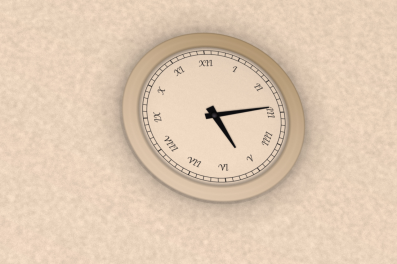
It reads 5 h 14 min
